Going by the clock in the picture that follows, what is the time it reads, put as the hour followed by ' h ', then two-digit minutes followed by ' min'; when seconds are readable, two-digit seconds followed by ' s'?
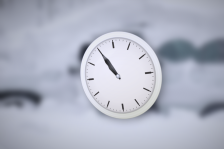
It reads 10 h 55 min
